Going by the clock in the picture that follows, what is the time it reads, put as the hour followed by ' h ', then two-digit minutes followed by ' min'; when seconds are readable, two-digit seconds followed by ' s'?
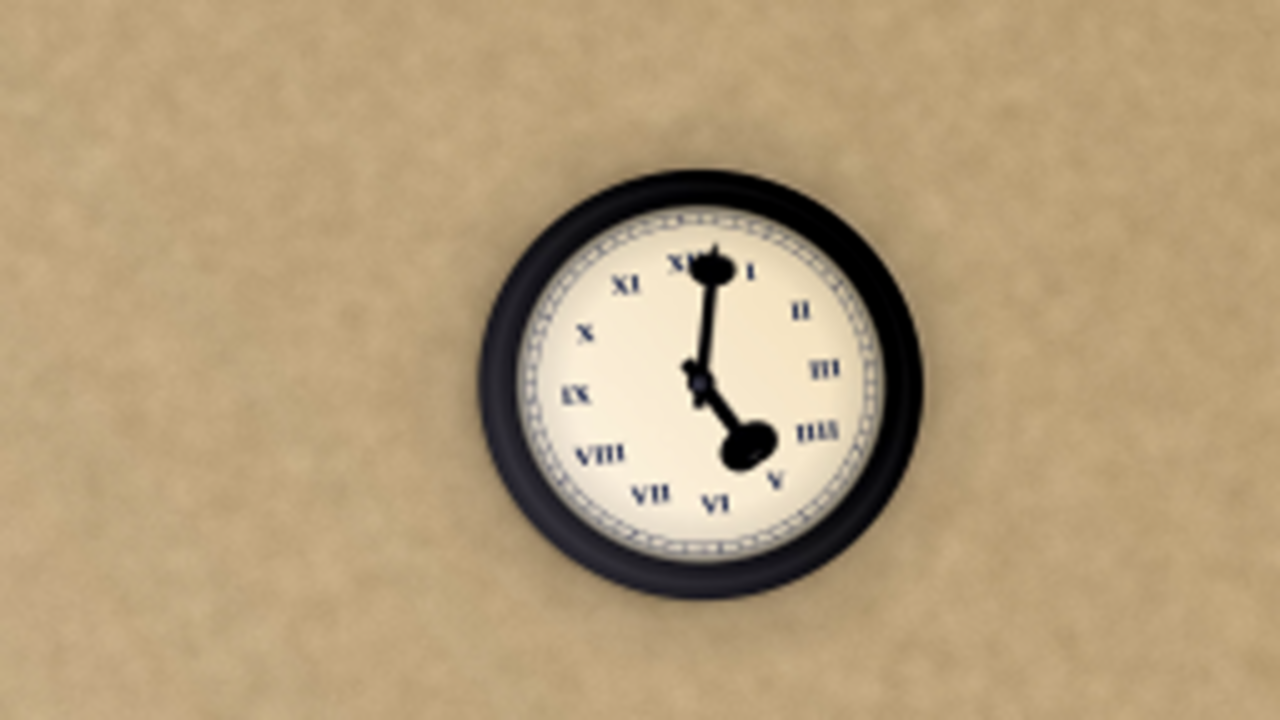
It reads 5 h 02 min
